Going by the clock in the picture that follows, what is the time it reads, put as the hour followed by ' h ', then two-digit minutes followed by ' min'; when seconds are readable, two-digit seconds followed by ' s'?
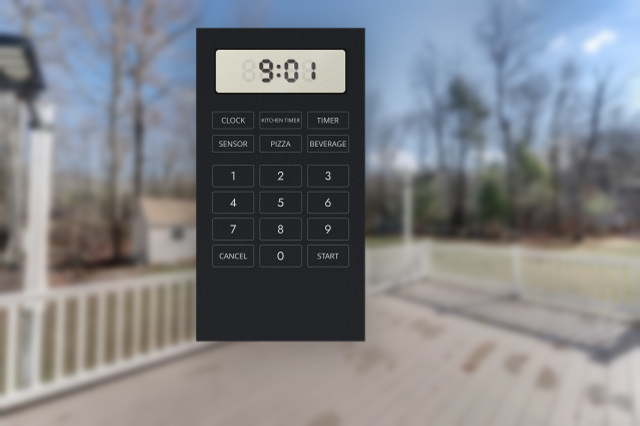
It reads 9 h 01 min
